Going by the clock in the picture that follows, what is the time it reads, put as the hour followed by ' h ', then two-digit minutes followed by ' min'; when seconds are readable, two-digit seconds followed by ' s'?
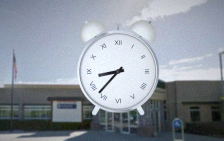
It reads 8 h 37 min
